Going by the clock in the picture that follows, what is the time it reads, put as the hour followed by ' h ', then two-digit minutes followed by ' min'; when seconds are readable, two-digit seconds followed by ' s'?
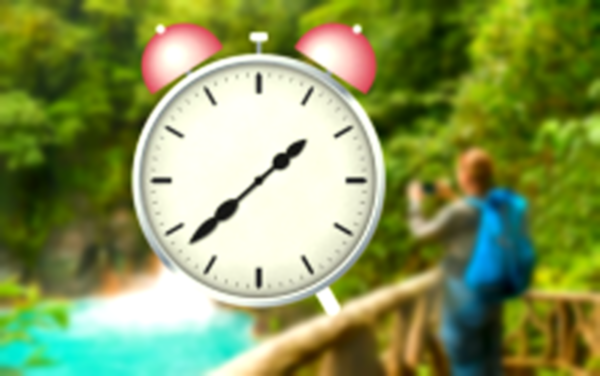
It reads 1 h 38 min
